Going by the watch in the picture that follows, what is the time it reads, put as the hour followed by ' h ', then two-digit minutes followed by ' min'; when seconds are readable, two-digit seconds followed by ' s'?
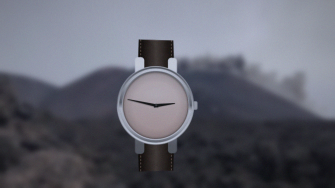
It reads 2 h 47 min
